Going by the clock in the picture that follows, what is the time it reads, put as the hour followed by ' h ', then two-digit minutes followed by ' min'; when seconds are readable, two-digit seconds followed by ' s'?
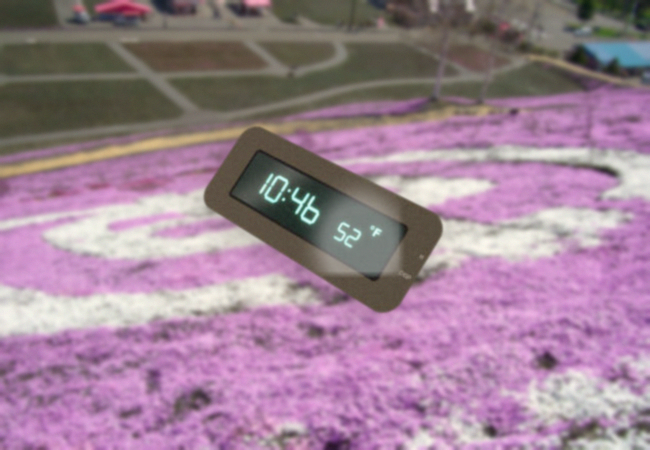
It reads 10 h 46 min
